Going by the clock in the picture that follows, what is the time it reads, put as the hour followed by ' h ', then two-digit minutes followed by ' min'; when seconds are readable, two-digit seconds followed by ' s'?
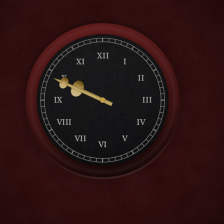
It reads 9 h 49 min
